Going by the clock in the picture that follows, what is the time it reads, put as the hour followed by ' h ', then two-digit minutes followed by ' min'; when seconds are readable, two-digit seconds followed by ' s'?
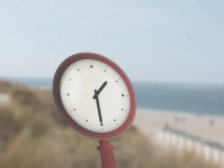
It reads 1 h 30 min
